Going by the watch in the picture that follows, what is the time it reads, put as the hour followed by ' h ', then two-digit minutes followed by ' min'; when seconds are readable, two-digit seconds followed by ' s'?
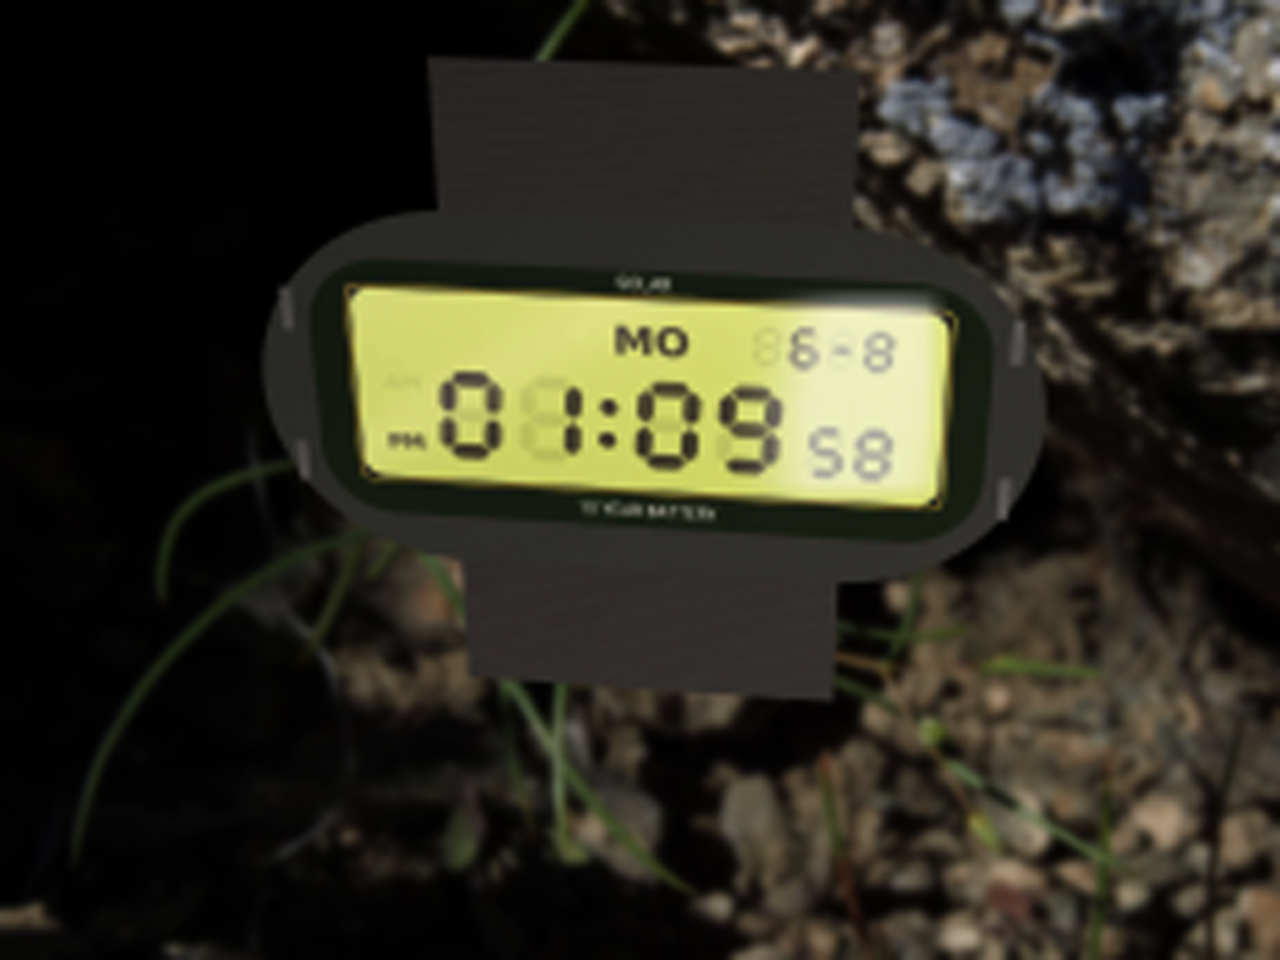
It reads 1 h 09 min 58 s
